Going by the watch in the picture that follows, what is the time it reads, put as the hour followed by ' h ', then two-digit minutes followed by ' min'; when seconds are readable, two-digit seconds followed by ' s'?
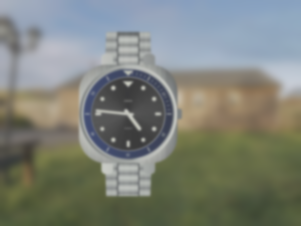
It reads 4 h 46 min
